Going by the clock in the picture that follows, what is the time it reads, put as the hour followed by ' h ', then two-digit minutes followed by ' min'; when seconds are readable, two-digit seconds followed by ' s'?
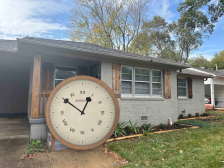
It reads 12 h 51 min
